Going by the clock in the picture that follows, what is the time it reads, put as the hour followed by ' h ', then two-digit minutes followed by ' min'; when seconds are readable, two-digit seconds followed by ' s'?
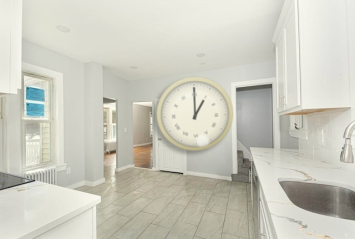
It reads 1 h 00 min
